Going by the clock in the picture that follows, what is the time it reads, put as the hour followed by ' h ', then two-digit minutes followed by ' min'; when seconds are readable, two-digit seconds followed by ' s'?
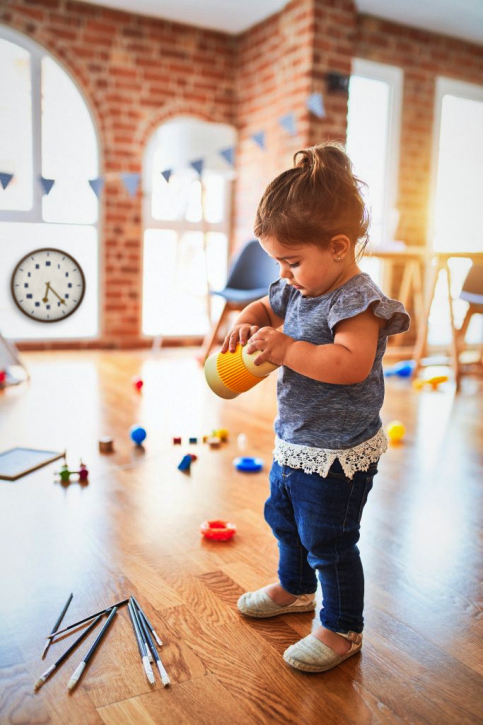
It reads 6 h 23 min
